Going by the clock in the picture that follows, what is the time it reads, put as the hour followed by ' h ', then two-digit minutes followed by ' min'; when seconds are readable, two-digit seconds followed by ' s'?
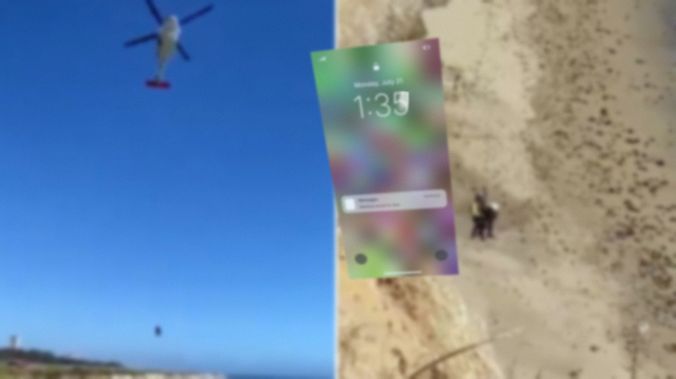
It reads 1 h 35 min
